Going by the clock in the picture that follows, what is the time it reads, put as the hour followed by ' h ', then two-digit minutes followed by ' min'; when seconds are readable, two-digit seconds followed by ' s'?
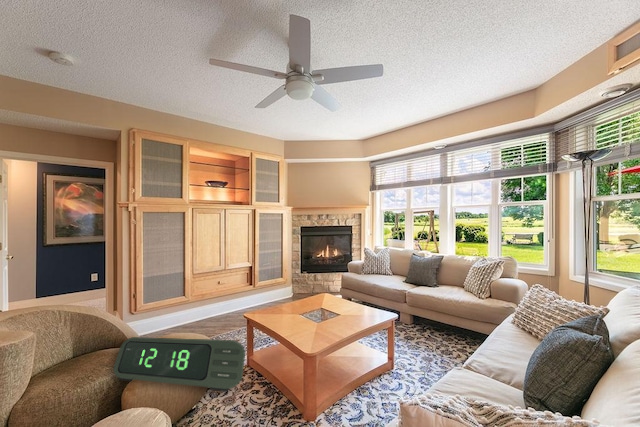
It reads 12 h 18 min
